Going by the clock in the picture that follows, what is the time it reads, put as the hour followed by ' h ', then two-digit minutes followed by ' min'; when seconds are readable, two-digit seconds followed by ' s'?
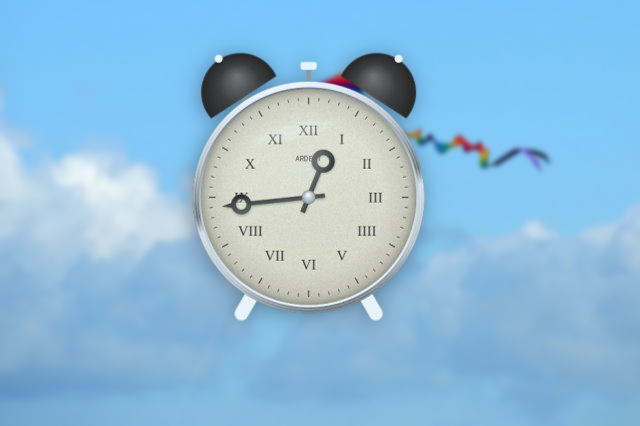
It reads 12 h 44 min
